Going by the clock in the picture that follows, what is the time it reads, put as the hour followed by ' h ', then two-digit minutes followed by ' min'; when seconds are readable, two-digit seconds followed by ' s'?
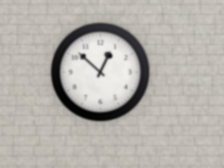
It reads 12 h 52 min
